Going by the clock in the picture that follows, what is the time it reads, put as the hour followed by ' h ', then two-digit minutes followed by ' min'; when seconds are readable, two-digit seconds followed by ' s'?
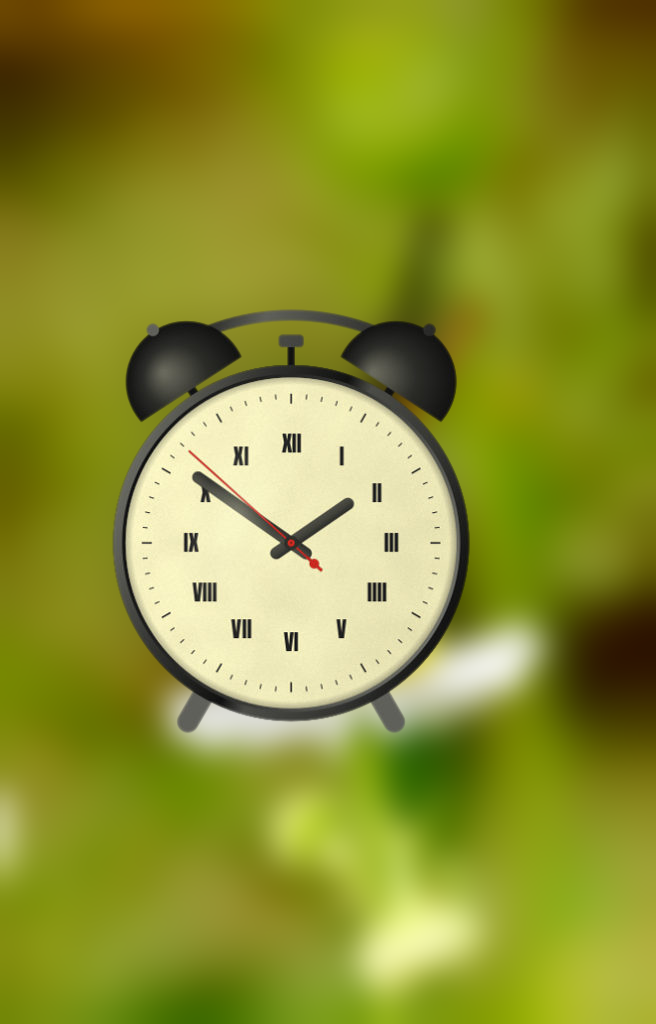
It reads 1 h 50 min 52 s
